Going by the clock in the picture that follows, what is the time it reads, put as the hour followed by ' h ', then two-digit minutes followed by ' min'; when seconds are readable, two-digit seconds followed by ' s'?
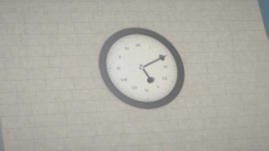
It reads 5 h 11 min
